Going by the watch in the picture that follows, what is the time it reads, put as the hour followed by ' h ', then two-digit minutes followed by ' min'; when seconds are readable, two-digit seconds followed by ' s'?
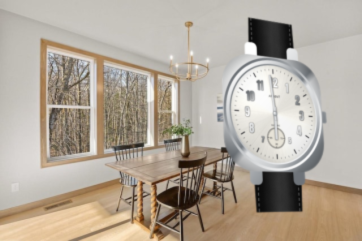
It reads 5 h 59 min
